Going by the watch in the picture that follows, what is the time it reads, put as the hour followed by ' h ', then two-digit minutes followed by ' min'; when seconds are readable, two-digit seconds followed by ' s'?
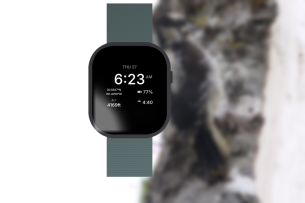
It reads 6 h 23 min
